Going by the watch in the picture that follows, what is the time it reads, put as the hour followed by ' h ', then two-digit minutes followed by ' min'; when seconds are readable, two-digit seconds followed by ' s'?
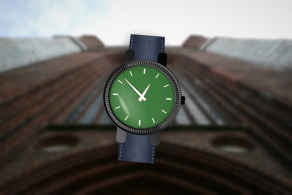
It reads 12 h 52 min
